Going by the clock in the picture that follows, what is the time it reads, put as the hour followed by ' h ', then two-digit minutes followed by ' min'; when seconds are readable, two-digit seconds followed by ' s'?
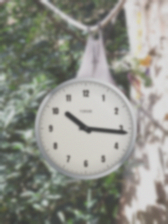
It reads 10 h 16 min
